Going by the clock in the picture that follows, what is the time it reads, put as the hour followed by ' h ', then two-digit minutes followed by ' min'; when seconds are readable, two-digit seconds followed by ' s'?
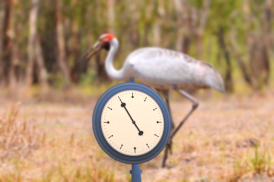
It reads 4 h 55 min
